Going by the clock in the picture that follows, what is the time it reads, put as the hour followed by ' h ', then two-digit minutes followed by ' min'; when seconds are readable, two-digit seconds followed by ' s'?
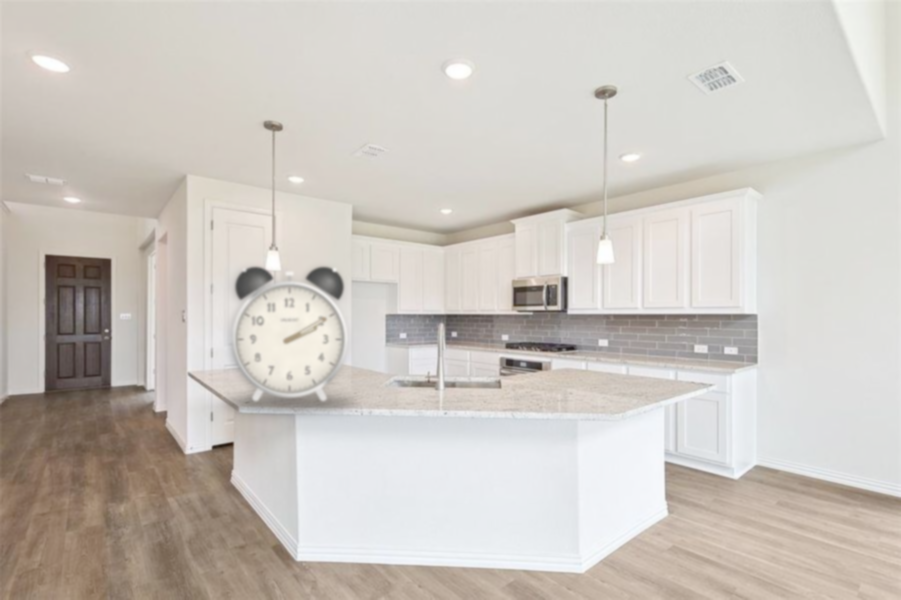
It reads 2 h 10 min
